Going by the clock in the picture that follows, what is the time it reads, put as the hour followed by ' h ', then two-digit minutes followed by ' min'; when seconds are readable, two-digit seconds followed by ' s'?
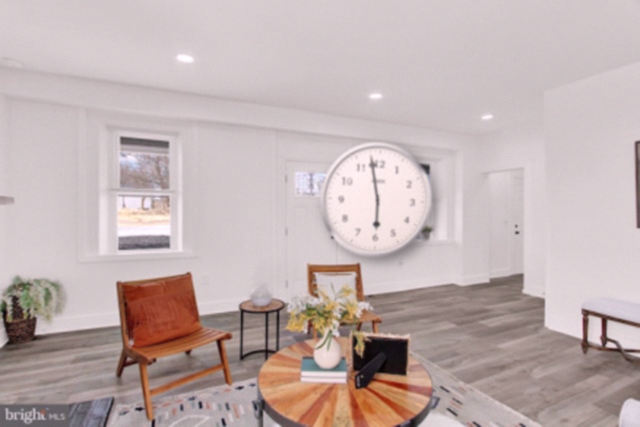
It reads 5 h 58 min
